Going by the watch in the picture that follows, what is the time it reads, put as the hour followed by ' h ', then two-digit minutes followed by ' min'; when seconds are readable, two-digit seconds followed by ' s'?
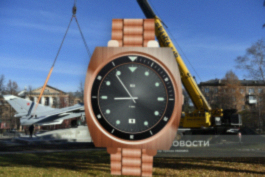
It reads 8 h 54 min
